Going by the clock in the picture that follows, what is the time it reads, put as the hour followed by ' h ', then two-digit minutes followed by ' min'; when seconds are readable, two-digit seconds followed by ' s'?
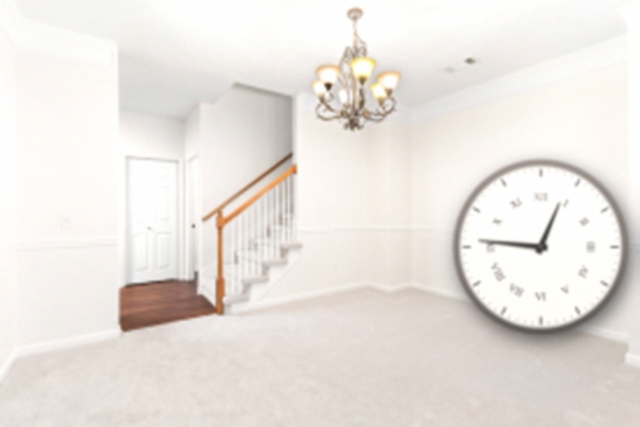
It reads 12 h 46 min
